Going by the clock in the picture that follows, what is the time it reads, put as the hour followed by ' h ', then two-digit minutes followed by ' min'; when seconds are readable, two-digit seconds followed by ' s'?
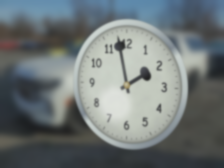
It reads 1 h 58 min
